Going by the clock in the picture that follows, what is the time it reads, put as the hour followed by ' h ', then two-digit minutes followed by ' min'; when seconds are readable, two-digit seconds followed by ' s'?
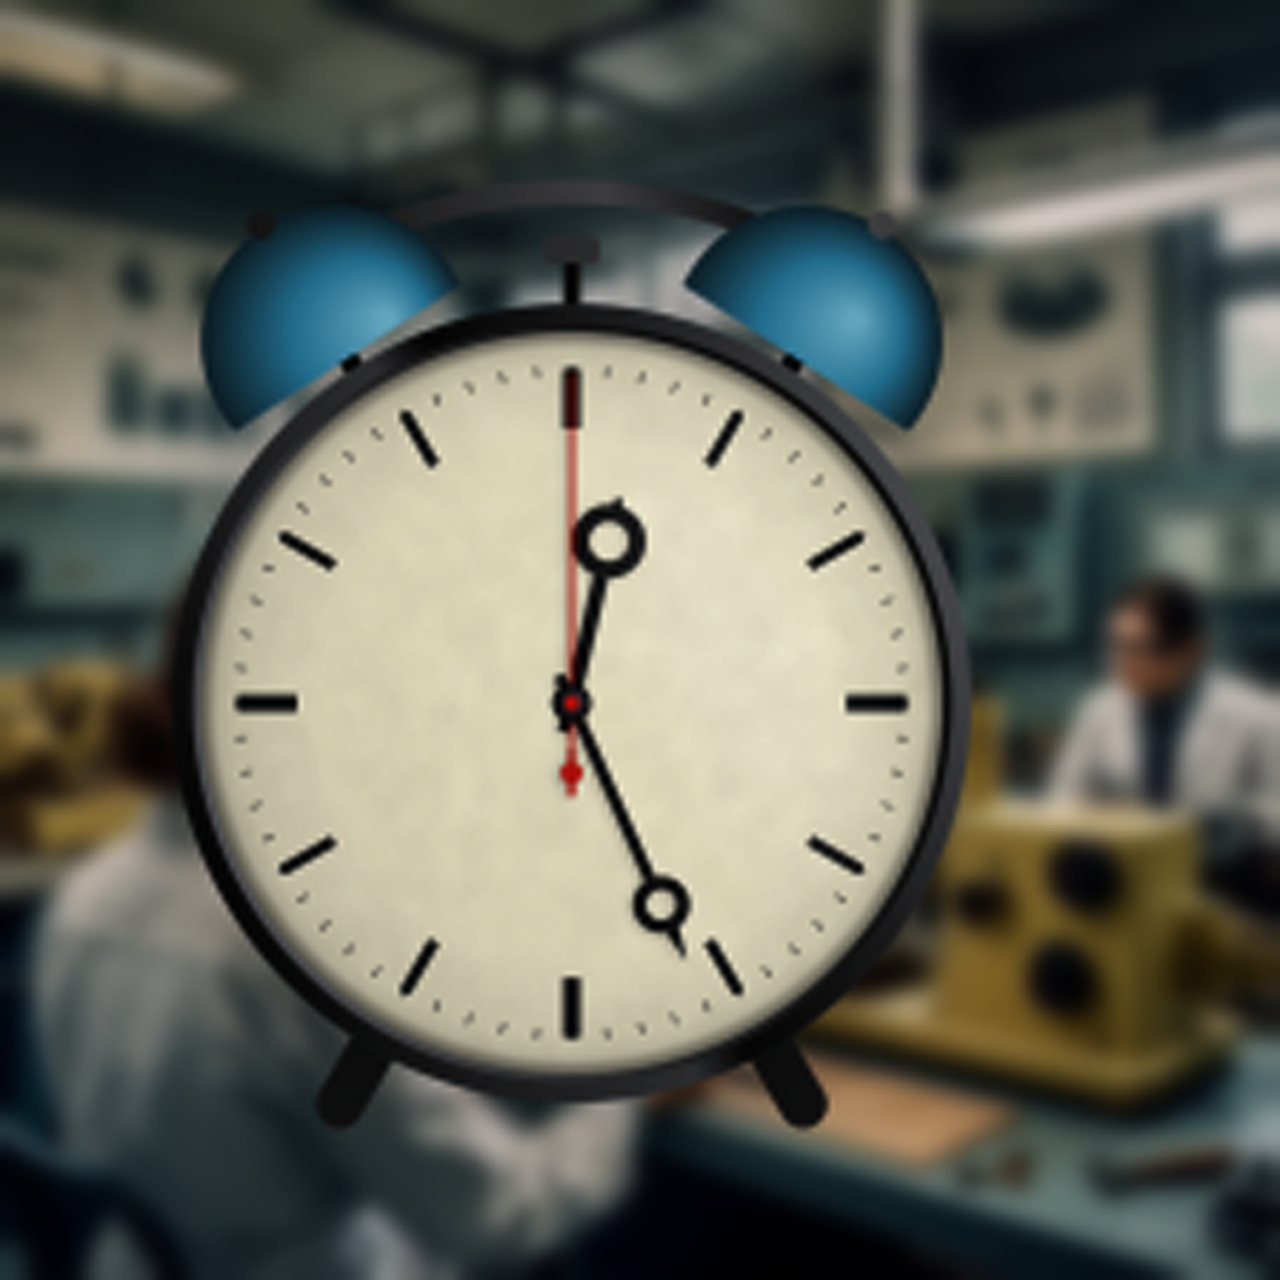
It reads 12 h 26 min 00 s
